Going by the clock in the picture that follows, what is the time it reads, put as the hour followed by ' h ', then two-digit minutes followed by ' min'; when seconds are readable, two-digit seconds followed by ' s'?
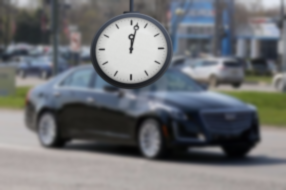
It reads 12 h 02 min
